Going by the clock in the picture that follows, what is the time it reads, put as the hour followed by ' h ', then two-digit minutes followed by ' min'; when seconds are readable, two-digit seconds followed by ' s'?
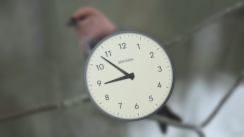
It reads 8 h 53 min
